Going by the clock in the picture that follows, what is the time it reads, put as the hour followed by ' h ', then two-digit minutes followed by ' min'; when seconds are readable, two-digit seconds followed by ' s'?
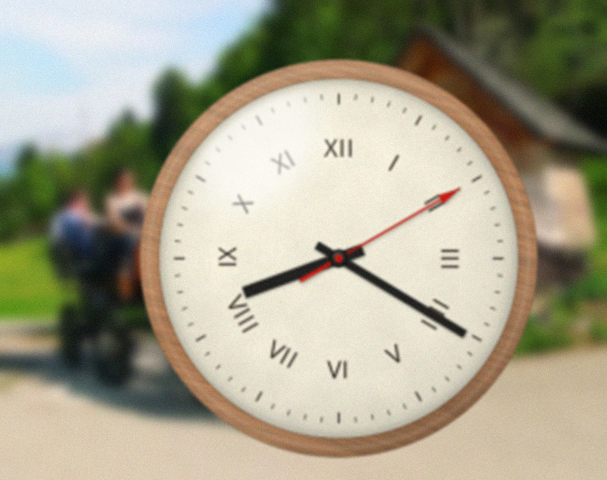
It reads 8 h 20 min 10 s
